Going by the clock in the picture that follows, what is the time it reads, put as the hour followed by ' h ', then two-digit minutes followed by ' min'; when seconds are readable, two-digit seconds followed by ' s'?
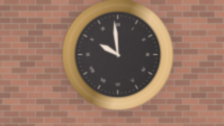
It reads 9 h 59 min
